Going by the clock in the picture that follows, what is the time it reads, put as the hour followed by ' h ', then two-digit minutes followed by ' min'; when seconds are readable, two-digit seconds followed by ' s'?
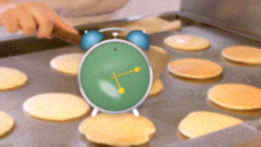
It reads 5 h 12 min
